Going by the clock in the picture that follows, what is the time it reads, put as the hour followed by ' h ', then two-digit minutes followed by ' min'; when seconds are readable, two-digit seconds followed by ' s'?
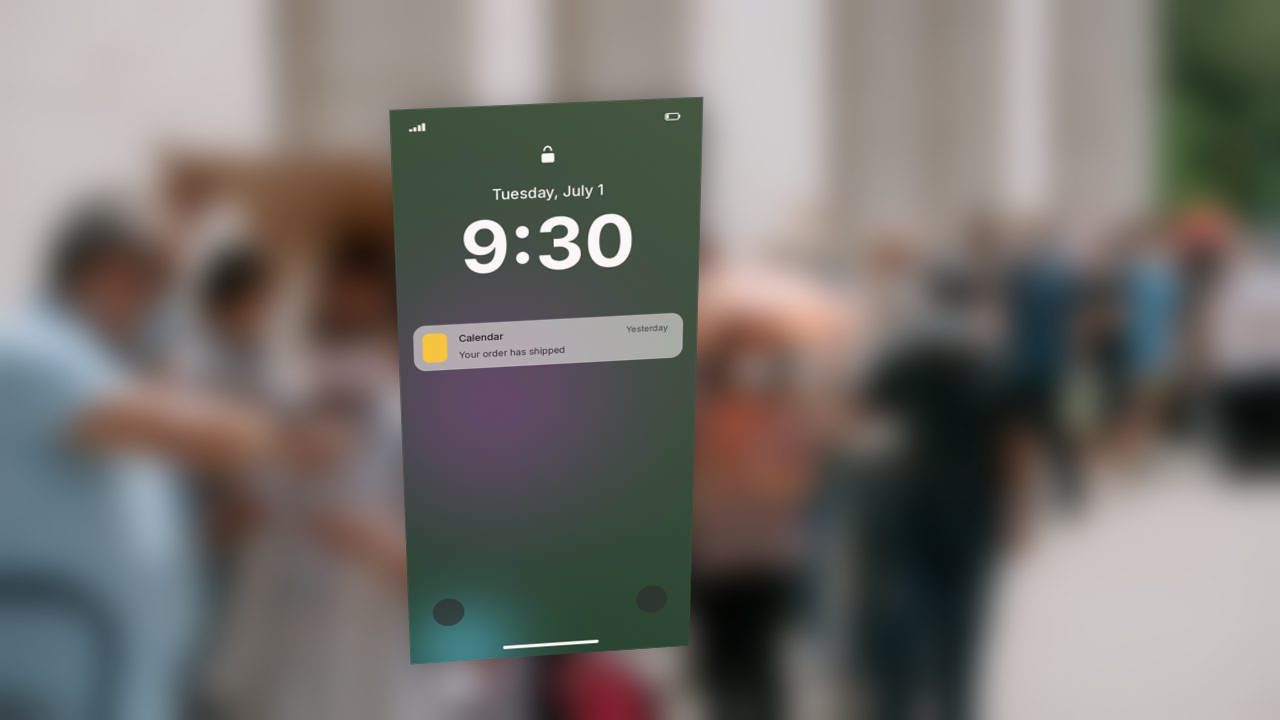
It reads 9 h 30 min
